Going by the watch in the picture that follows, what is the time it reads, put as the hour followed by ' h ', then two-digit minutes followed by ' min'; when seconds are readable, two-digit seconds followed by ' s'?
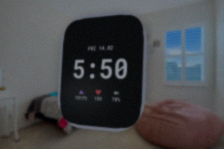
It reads 5 h 50 min
